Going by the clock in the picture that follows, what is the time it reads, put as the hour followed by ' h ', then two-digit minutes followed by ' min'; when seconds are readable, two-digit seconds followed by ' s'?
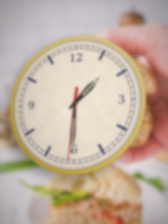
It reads 1 h 30 min 31 s
